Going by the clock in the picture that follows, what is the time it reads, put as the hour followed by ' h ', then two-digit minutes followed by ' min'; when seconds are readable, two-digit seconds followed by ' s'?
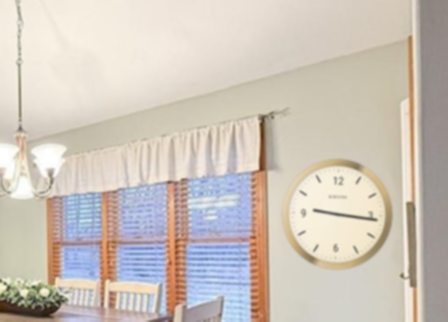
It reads 9 h 16 min
